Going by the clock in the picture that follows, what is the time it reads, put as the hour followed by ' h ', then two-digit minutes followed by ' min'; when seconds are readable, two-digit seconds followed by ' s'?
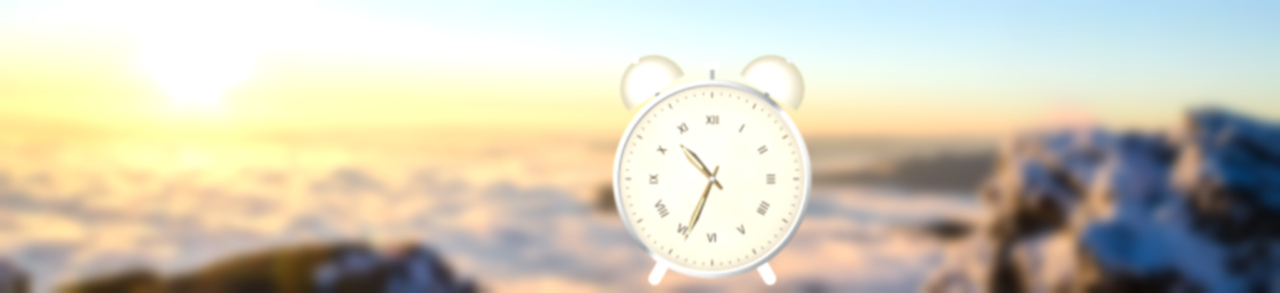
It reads 10 h 34 min
